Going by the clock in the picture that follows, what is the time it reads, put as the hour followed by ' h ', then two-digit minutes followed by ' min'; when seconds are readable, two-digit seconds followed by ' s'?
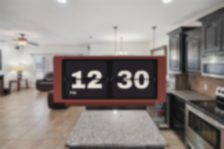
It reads 12 h 30 min
